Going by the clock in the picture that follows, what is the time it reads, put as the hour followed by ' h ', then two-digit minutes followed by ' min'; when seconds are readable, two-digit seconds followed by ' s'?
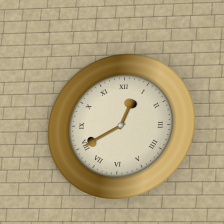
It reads 12 h 40 min
